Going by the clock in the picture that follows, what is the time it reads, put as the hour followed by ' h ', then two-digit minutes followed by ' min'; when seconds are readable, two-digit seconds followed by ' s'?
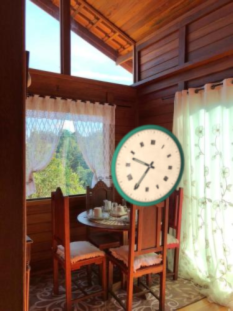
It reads 9 h 35 min
